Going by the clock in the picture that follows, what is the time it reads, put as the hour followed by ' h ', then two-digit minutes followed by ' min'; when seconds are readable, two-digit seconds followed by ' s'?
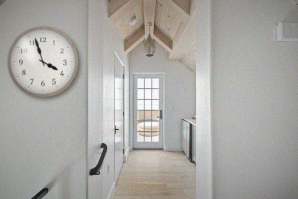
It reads 3 h 57 min
